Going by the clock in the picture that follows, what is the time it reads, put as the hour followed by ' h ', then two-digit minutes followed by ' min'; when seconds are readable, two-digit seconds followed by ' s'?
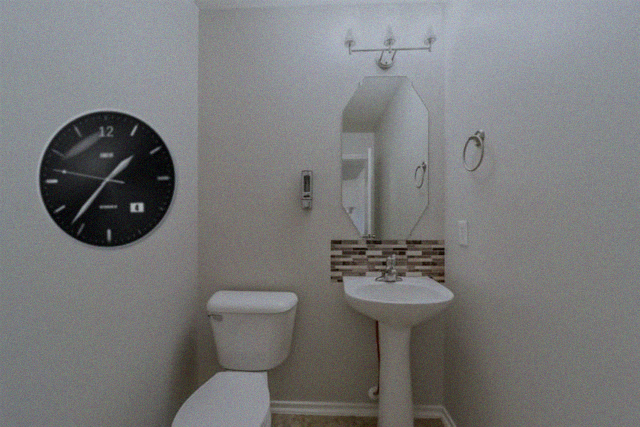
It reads 1 h 36 min 47 s
